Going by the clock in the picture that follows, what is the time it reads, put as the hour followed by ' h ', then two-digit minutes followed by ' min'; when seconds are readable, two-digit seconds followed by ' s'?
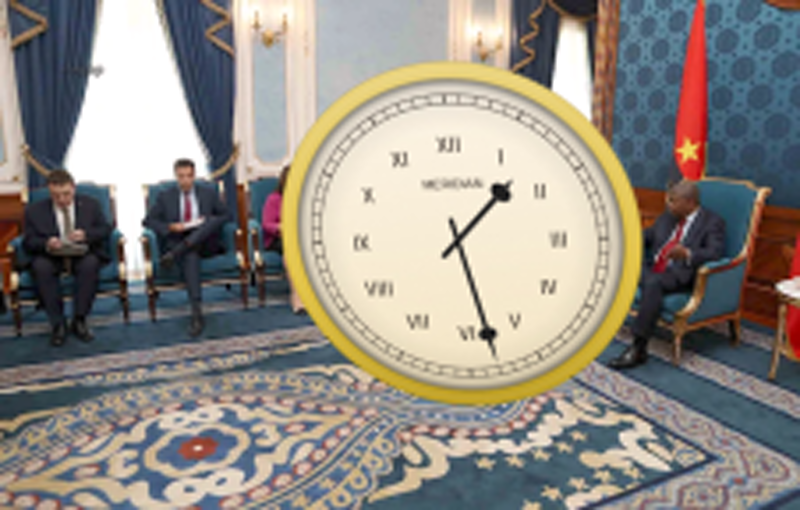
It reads 1 h 28 min
